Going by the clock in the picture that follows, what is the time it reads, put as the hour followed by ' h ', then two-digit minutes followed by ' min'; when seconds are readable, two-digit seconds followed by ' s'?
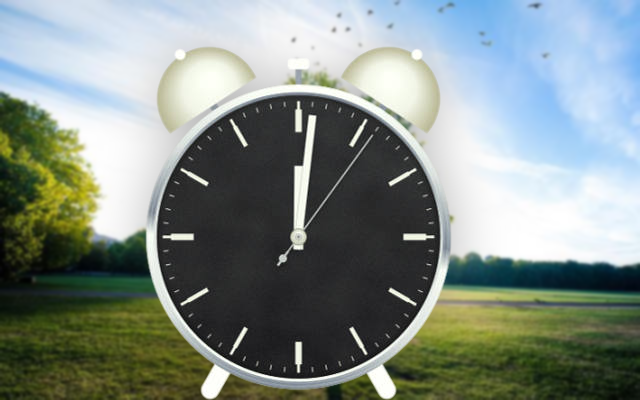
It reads 12 h 01 min 06 s
